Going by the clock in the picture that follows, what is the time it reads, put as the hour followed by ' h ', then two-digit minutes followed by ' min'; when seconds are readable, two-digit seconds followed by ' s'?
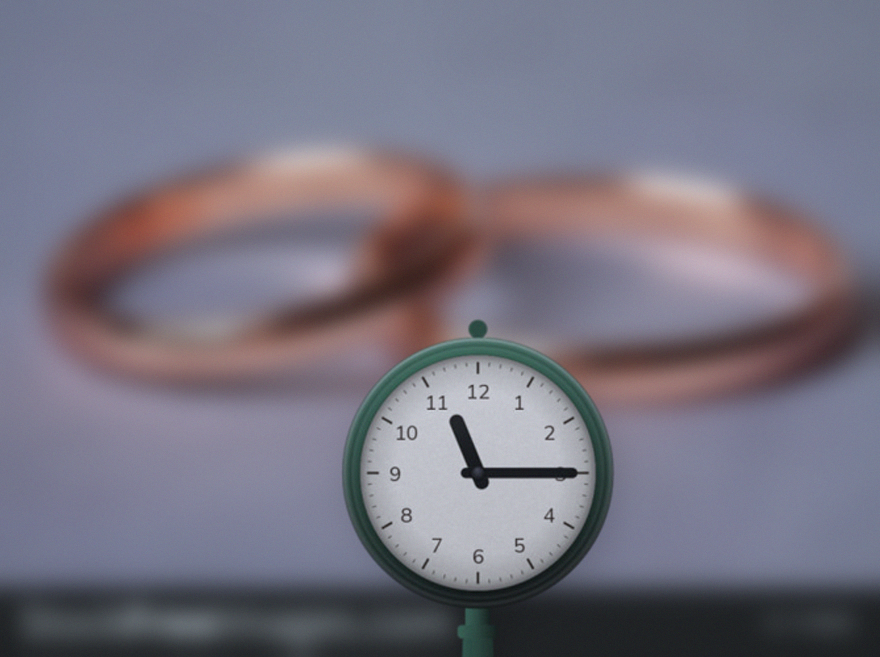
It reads 11 h 15 min
